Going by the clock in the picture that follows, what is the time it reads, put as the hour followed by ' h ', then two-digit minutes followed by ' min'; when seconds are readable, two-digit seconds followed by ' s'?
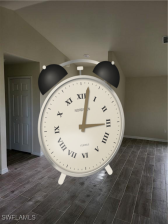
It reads 3 h 02 min
